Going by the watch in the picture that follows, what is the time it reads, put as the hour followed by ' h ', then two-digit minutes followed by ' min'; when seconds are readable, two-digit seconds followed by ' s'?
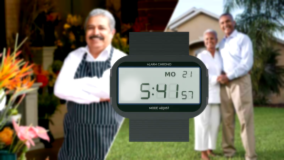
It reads 5 h 41 min
